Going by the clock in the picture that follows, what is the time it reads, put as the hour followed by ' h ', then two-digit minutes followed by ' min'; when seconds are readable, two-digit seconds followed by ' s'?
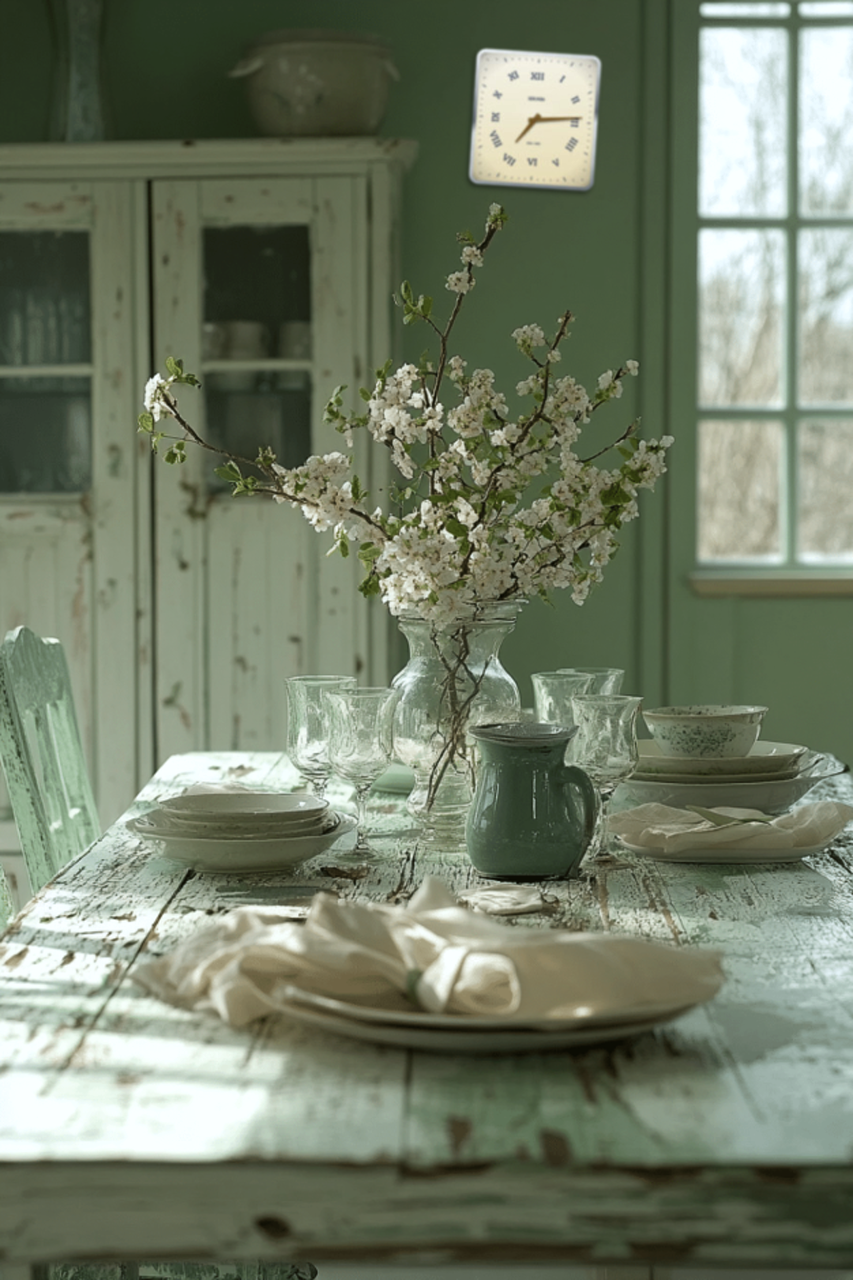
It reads 7 h 14 min
